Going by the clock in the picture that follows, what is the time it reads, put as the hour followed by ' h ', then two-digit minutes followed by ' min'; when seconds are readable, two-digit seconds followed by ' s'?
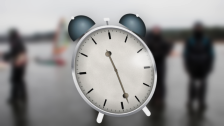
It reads 11 h 28 min
